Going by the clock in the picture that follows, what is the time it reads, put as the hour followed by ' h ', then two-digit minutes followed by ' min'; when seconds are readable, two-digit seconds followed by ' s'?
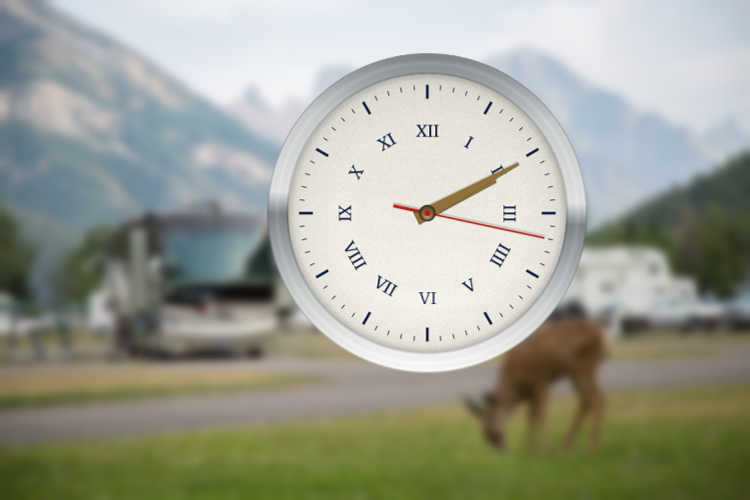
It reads 2 h 10 min 17 s
